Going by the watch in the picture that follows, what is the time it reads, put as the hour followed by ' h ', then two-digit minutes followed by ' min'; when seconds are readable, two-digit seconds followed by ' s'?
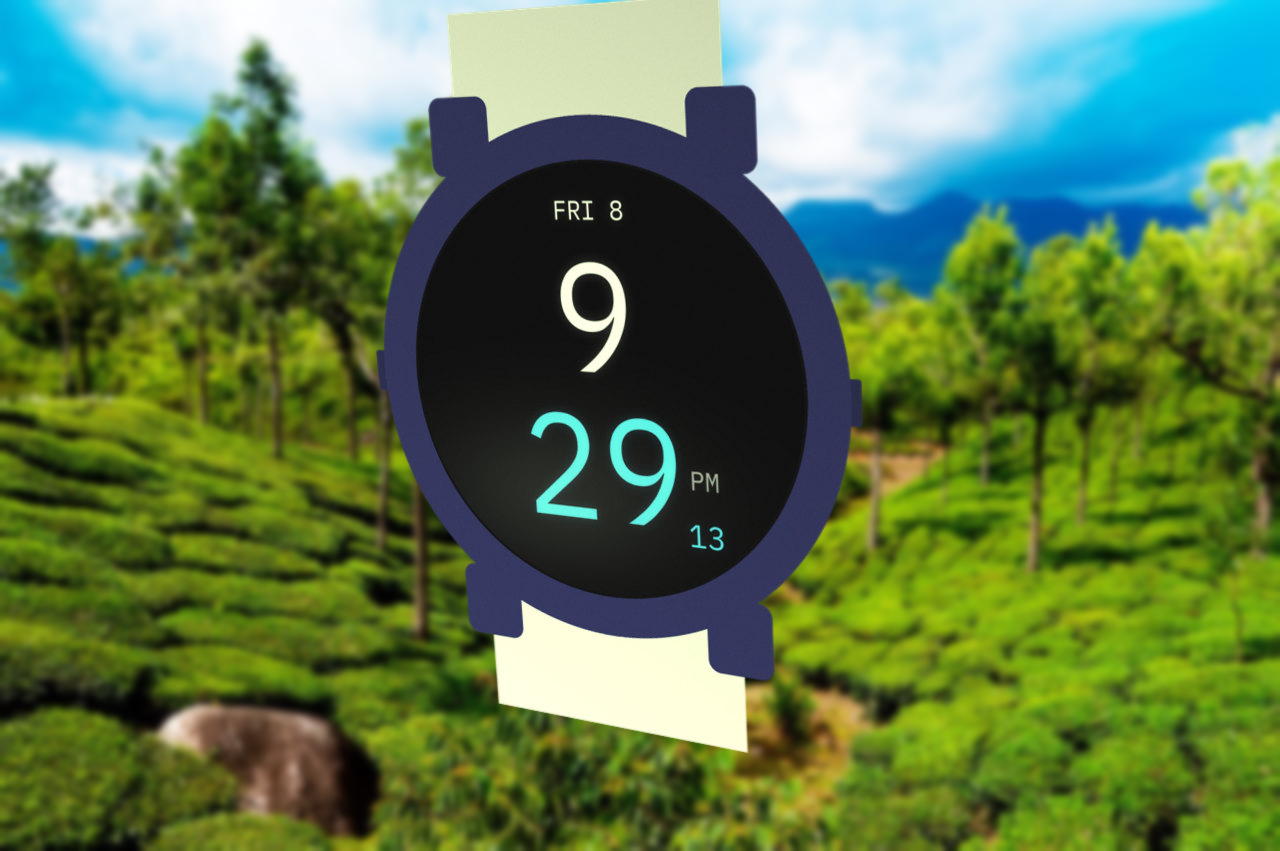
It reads 9 h 29 min 13 s
